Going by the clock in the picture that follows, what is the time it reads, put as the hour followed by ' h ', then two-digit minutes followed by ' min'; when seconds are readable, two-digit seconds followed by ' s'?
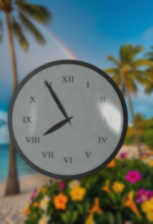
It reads 7 h 55 min
